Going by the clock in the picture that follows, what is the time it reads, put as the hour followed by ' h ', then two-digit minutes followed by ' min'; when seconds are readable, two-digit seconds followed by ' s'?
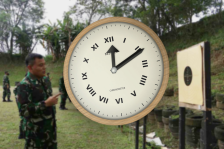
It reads 12 h 11 min
